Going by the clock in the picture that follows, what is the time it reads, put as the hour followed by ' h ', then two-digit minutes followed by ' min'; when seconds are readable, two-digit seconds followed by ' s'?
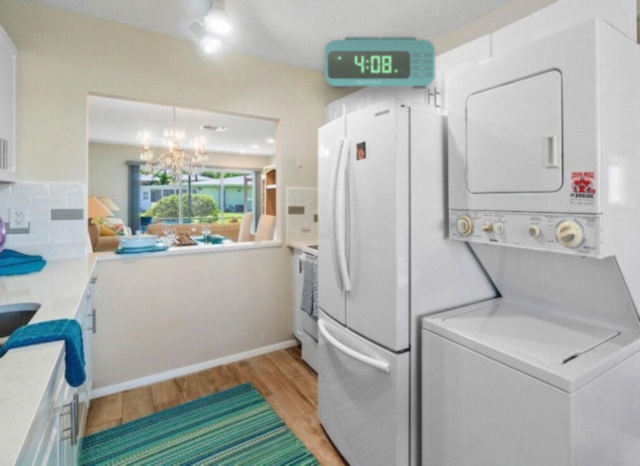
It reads 4 h 08 min
